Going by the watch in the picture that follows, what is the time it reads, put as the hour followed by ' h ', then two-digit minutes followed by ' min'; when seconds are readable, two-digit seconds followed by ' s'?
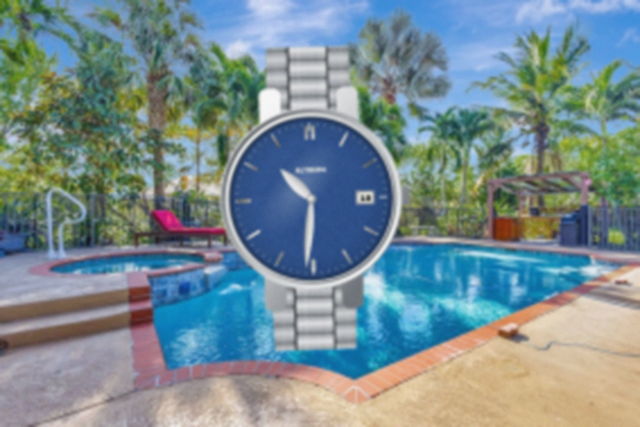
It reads 10 h 31 min
